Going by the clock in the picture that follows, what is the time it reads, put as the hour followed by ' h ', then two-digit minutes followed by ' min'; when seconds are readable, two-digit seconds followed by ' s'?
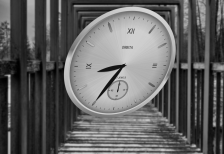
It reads 8 h 35 min
